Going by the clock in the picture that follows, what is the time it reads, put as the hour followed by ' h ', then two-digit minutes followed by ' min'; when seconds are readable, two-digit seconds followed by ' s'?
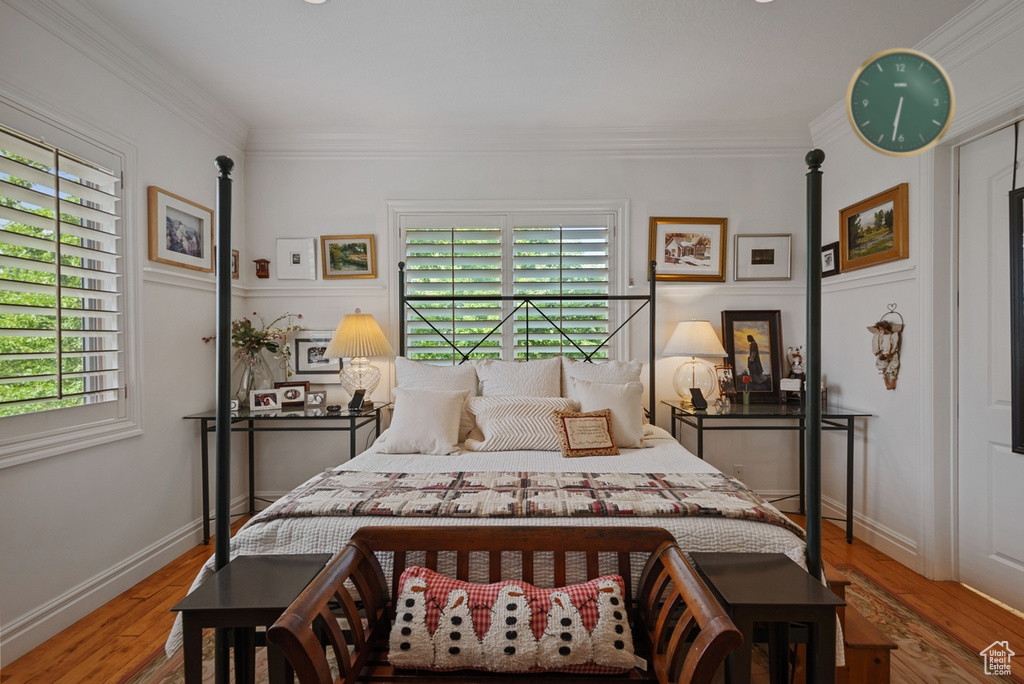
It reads 6 h 32 min
